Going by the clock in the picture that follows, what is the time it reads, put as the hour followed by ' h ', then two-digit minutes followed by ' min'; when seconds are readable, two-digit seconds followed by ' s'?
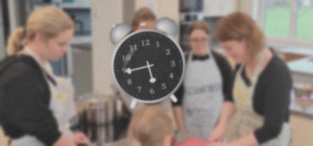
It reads 5 h 44 min
